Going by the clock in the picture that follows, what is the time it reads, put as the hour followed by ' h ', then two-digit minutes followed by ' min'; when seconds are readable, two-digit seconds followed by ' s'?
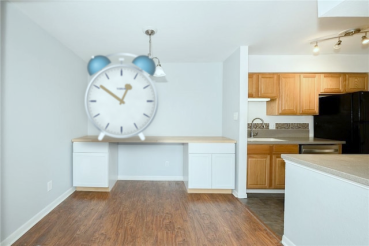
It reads 12 h 51 min
